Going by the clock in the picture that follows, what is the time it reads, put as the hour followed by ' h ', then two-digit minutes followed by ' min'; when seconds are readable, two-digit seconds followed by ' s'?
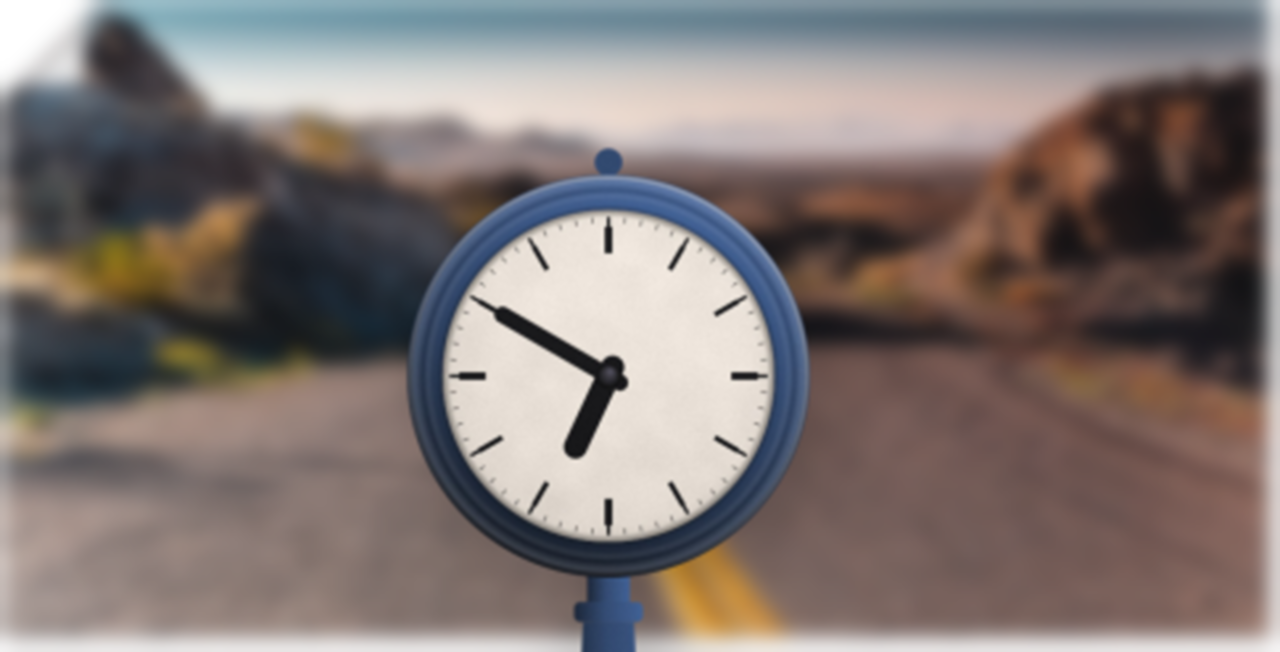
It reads 6 h 50 min
